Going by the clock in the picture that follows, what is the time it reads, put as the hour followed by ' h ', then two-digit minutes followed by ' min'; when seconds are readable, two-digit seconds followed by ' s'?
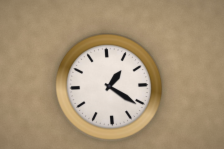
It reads 1 h 21 min
